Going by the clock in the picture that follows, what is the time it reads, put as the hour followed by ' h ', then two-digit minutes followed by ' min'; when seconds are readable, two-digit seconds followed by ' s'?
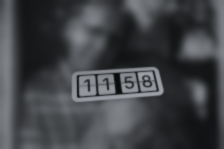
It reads 11 h 58 min
